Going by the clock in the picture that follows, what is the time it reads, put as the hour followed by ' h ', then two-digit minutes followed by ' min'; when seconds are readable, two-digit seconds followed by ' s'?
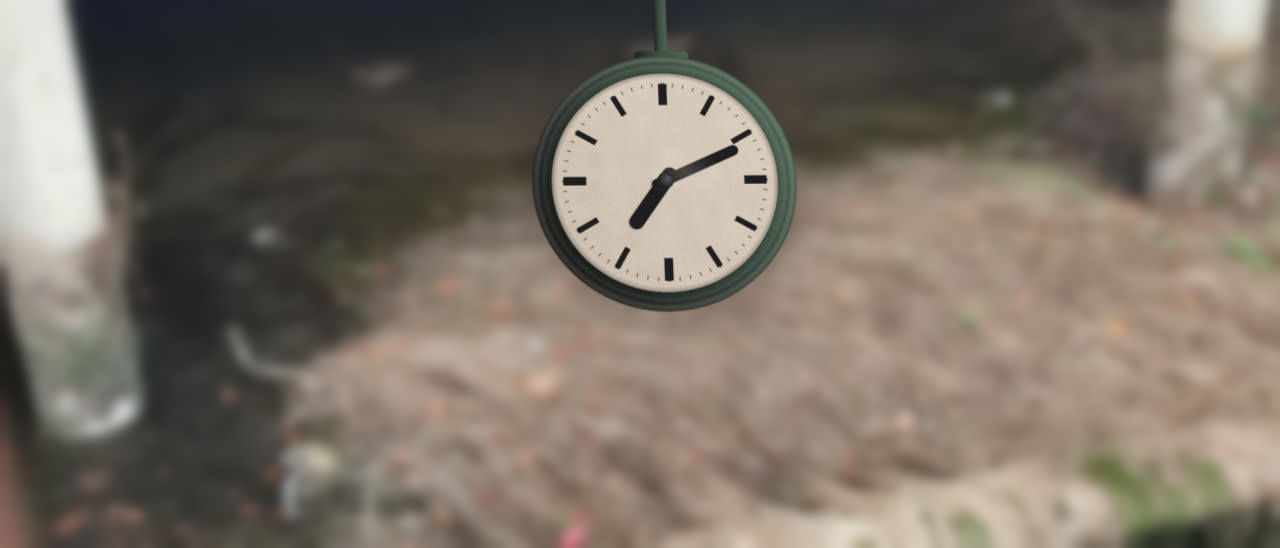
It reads 7 h 11 min
